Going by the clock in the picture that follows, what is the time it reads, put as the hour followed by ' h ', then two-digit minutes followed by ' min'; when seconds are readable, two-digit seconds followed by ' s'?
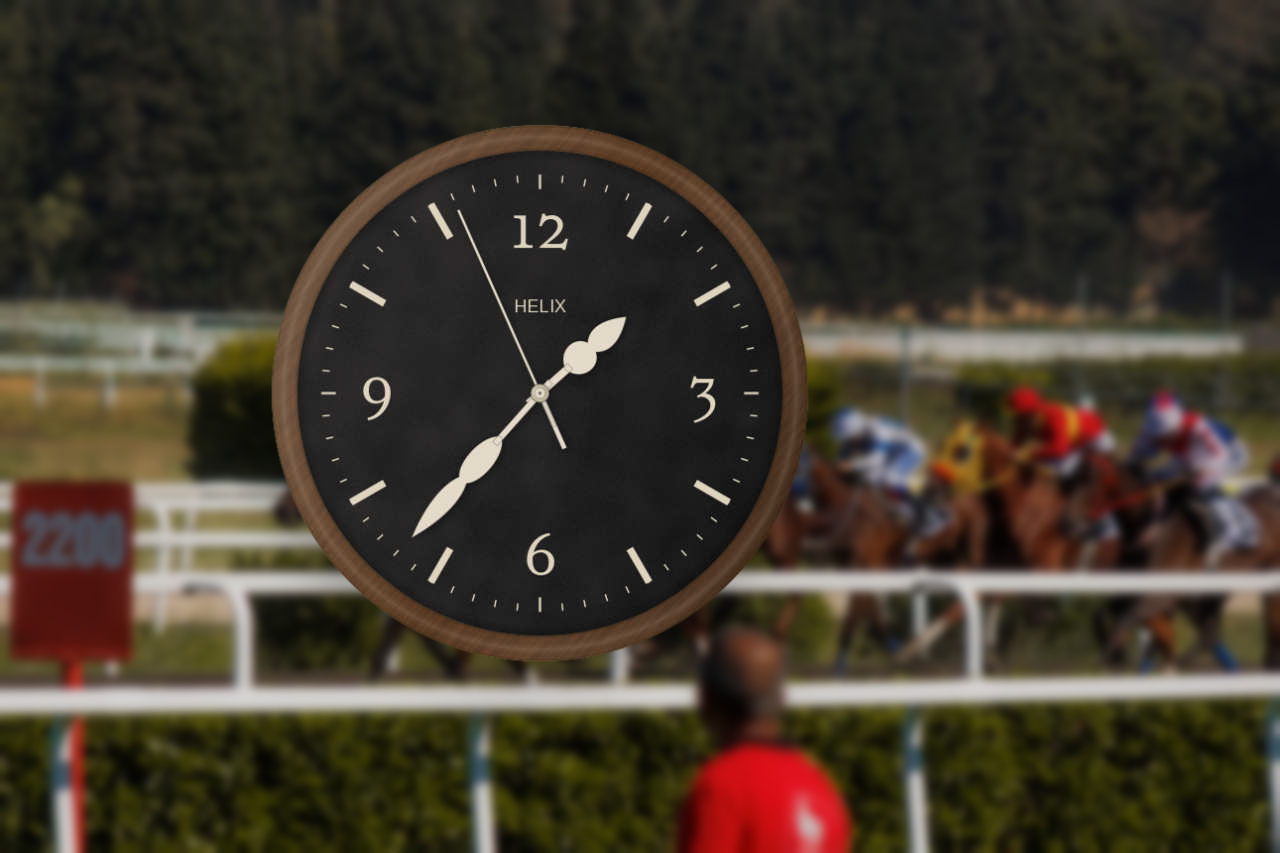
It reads 1 h 36 min 56 s
